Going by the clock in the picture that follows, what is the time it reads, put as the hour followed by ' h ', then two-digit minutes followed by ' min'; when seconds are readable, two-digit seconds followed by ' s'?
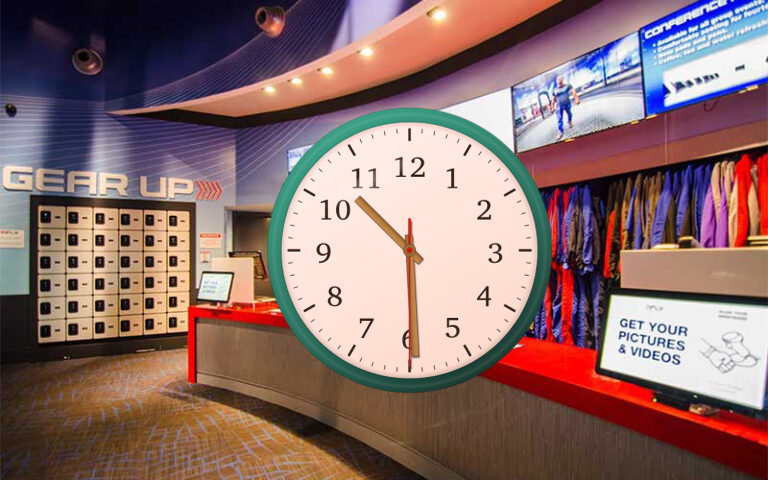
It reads 10 h 29 min 30 s
